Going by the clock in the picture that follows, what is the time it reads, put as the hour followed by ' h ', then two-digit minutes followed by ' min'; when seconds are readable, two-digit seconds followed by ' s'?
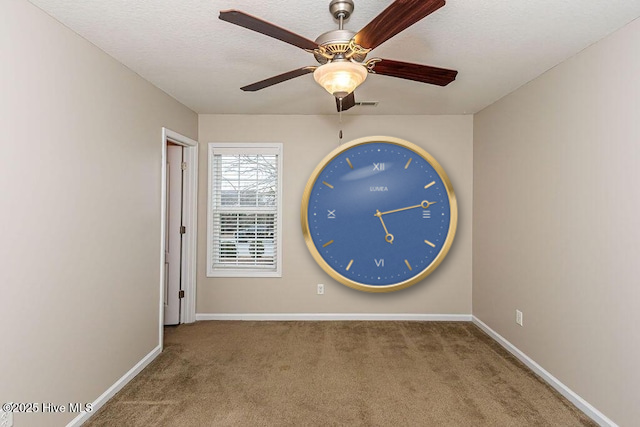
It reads 5 h 13 min
